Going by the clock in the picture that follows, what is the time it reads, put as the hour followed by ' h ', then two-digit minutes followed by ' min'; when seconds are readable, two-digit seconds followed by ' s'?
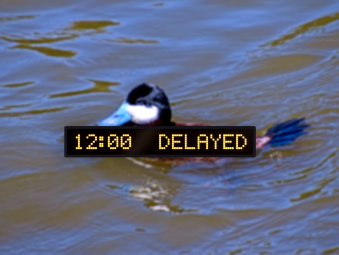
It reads 12 h 00 min
